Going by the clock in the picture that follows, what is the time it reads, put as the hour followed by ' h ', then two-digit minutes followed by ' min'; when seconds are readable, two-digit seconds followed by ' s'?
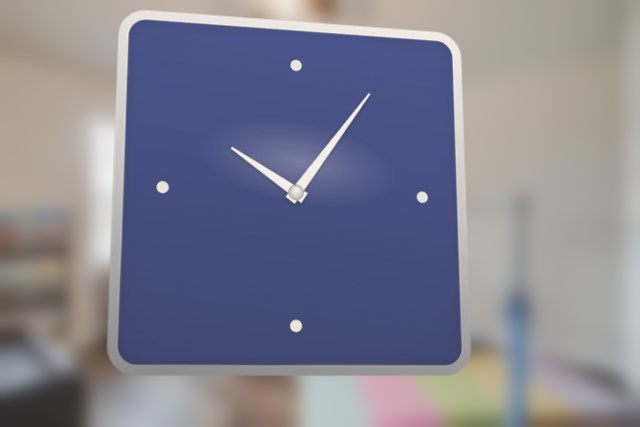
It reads 10 h 06 min
